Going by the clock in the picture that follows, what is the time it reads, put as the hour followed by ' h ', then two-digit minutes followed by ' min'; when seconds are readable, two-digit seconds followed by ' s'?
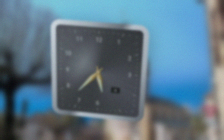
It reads 5 h 37 min
